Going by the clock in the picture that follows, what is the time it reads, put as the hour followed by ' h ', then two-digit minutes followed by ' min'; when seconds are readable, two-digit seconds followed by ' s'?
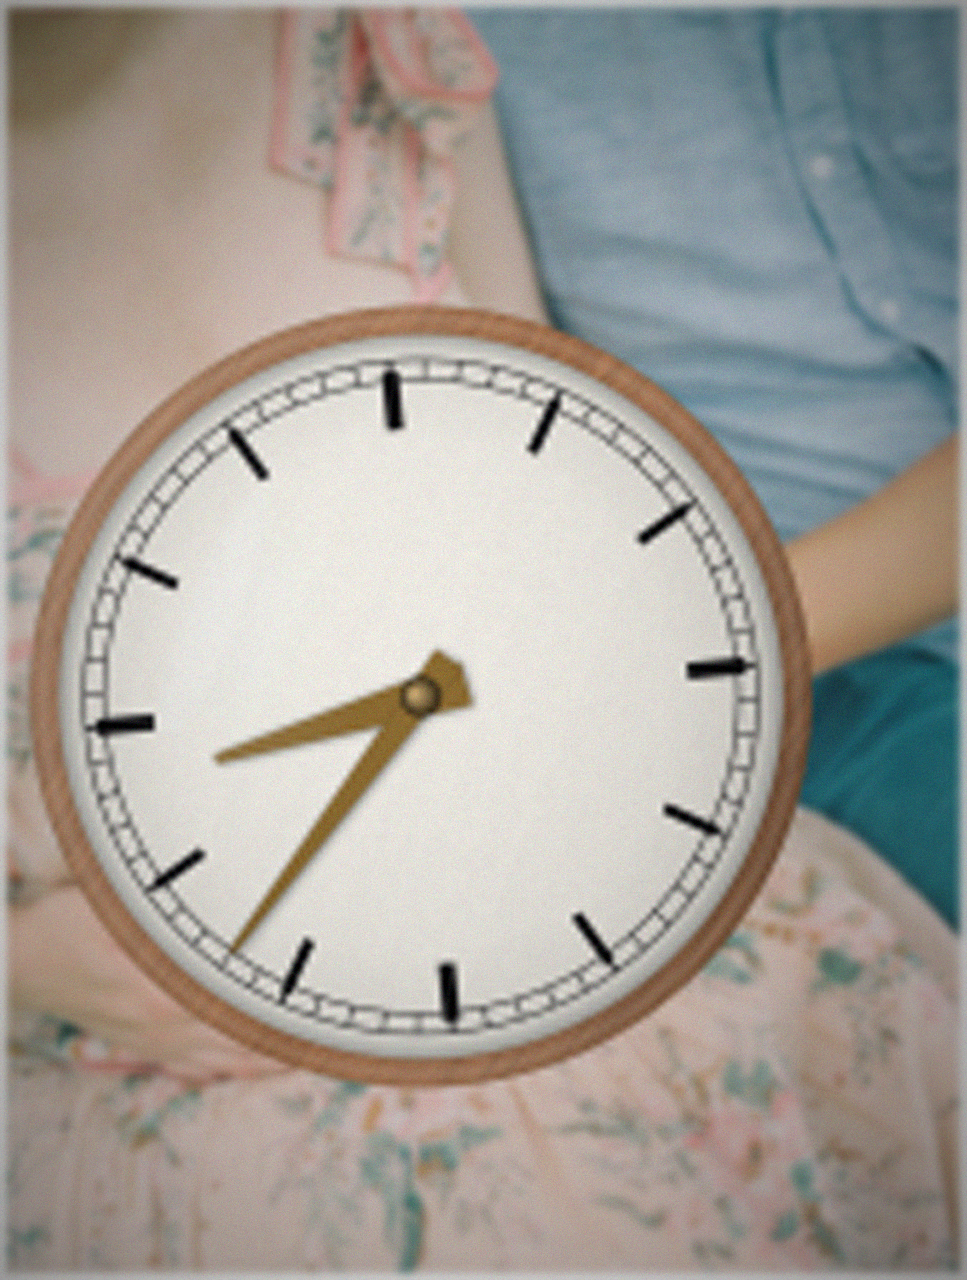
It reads 8 h 37 min
